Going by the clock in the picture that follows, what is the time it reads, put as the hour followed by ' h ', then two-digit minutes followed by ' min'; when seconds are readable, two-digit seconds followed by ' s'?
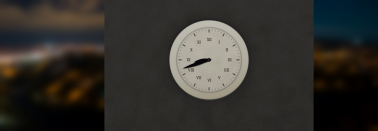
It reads 8 h 42 min
